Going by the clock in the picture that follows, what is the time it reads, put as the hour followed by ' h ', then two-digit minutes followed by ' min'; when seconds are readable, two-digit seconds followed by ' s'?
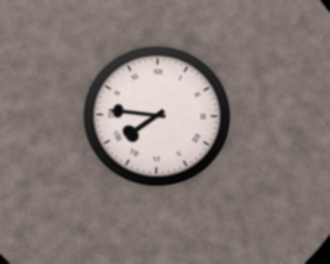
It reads 7 h 46 min
